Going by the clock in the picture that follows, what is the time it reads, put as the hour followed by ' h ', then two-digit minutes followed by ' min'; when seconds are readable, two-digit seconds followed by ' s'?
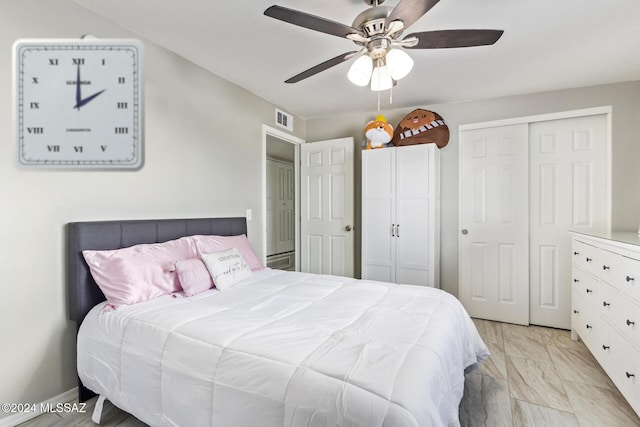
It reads 2 h 00 min
